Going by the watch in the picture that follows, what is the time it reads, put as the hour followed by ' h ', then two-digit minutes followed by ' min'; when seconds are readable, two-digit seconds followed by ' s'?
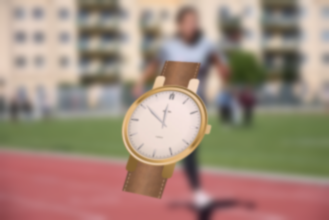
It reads 11 h 51 min
